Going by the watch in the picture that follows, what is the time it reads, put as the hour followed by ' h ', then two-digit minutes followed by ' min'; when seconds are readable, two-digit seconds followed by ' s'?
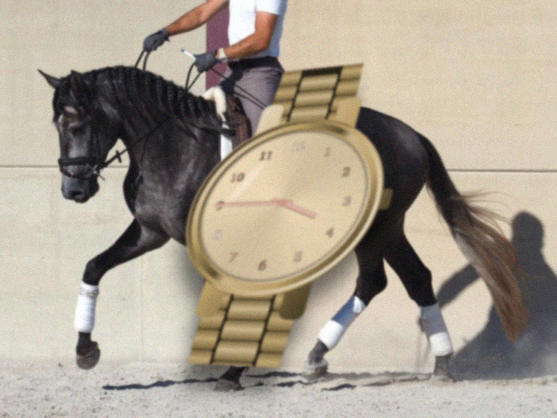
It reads 3 h 45 min
